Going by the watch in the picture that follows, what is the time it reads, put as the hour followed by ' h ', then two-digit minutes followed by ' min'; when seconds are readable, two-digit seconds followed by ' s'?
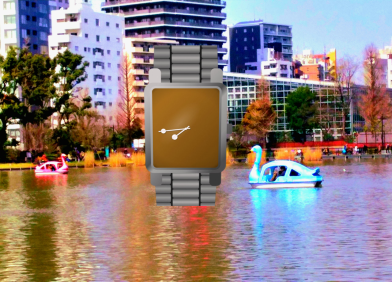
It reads 7 h 44 min
